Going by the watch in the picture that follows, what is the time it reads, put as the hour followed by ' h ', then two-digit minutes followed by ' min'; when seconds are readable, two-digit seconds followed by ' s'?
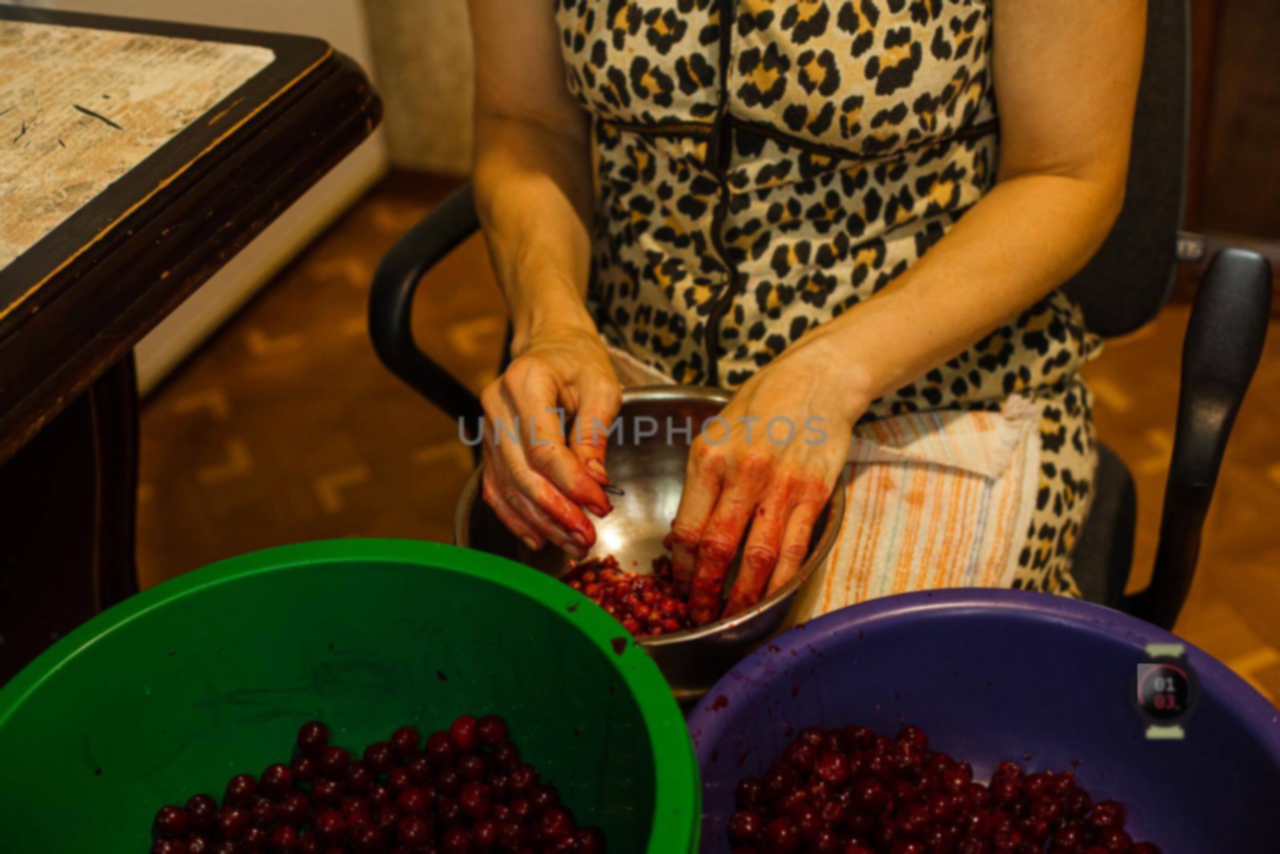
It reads 1 h 03 min
